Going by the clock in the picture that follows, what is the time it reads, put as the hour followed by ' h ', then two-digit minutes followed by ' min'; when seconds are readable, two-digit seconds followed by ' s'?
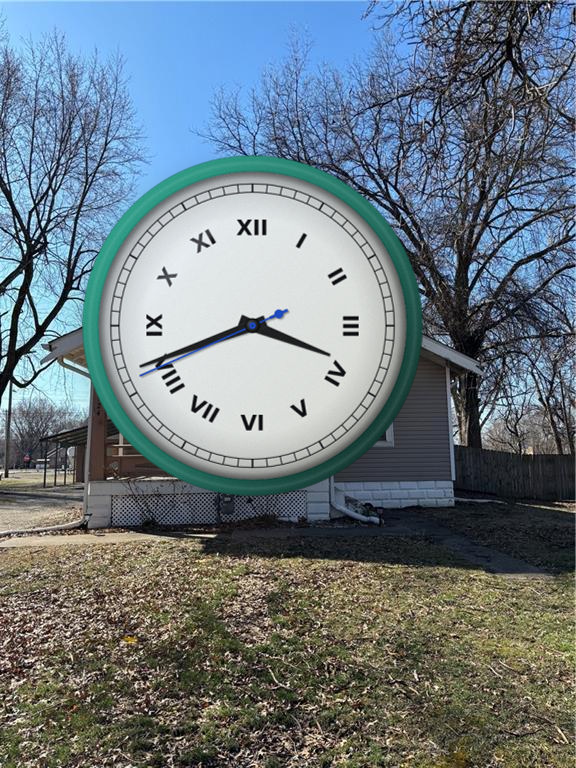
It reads 3 h 41 min 41 s
